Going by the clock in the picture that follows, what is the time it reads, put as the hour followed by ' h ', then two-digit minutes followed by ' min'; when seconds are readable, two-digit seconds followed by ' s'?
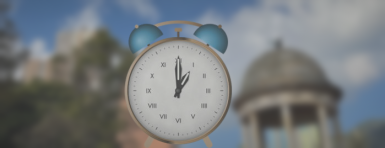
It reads 1 h 00 min
